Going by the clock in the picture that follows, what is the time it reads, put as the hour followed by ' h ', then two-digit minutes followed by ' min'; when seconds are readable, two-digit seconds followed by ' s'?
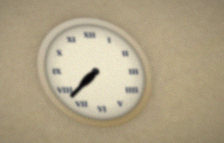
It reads 7 h 38 min
